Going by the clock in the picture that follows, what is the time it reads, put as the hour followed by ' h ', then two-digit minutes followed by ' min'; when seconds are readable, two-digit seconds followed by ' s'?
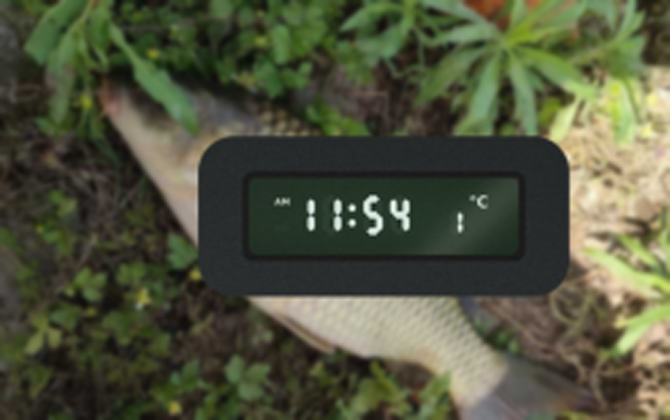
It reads 11 h 54 min
